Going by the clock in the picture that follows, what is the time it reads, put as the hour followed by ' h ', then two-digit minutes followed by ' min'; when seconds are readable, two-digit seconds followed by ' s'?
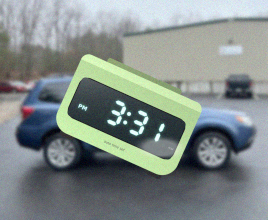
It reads 3 h 31 min
